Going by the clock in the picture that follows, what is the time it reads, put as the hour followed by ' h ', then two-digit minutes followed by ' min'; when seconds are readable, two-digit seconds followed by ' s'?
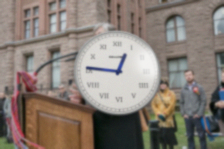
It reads 12 h 46 min
